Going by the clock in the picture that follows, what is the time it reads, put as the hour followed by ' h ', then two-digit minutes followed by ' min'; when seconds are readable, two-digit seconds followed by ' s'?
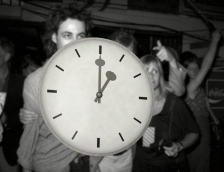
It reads 1 h 00 min
